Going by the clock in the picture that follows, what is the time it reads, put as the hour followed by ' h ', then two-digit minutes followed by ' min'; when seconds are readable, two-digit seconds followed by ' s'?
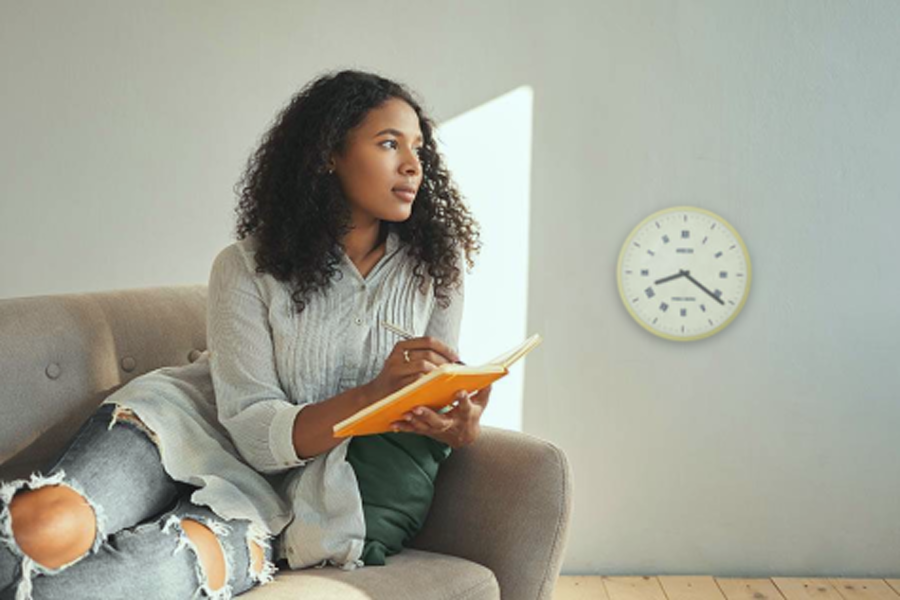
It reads 8 h 21 min
